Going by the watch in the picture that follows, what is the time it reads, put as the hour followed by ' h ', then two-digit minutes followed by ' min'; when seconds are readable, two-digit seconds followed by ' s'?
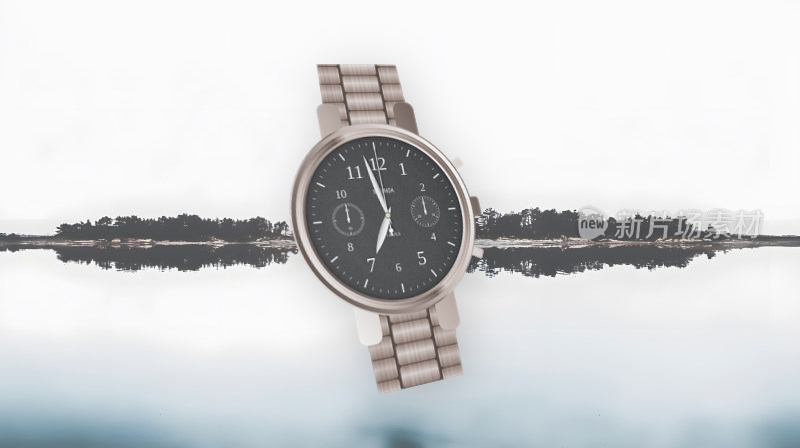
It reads 6 h 58 min
